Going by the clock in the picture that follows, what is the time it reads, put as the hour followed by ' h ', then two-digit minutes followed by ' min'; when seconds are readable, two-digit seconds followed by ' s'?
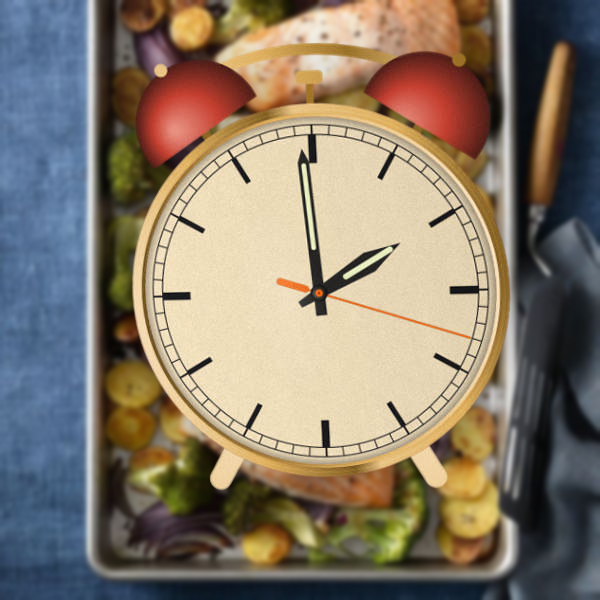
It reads 1 h 59 min 18 s
